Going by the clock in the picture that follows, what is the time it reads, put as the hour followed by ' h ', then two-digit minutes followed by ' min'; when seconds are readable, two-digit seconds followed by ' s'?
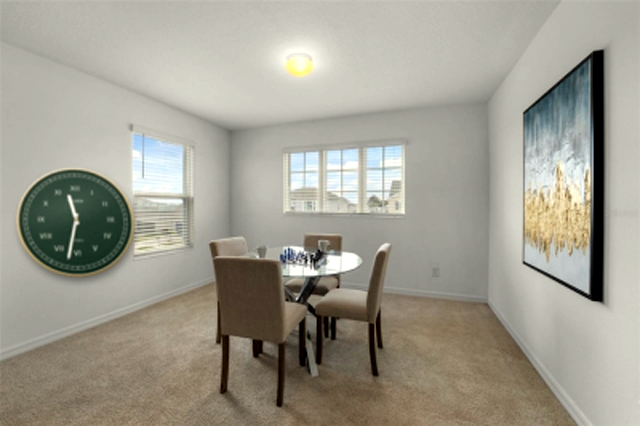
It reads 11 h 32 min
